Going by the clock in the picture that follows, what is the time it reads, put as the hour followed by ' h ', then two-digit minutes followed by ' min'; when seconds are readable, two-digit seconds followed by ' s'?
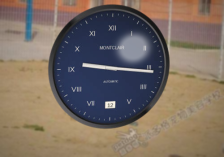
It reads 9 h 16 min
